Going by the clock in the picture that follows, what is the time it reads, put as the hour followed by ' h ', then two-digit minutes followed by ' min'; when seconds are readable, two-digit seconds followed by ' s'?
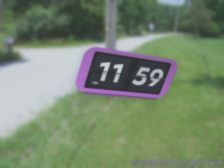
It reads 11 h 59 min
